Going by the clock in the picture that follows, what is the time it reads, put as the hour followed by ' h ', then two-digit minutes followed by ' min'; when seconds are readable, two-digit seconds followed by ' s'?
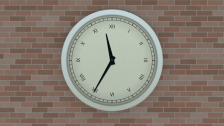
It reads 11 h 35 min
